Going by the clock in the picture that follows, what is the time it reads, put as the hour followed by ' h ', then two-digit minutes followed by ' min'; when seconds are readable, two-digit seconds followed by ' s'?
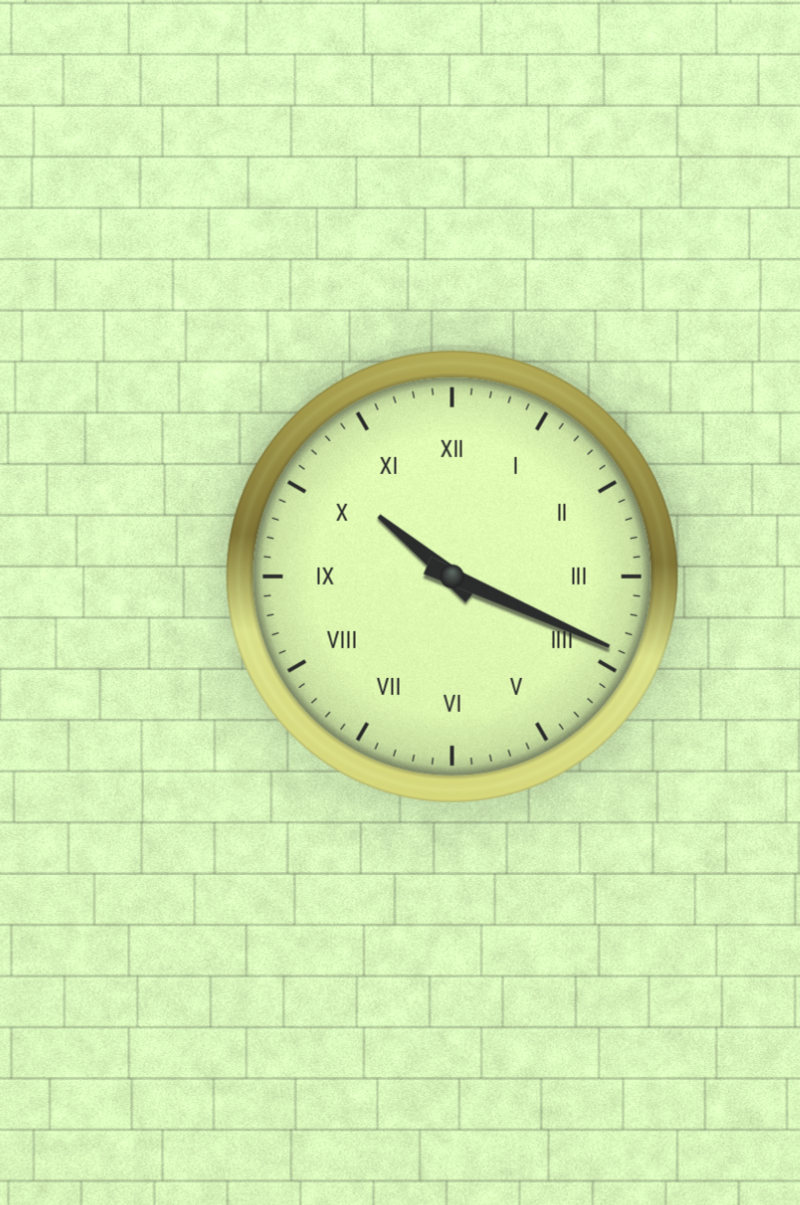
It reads 10 h 19 min
